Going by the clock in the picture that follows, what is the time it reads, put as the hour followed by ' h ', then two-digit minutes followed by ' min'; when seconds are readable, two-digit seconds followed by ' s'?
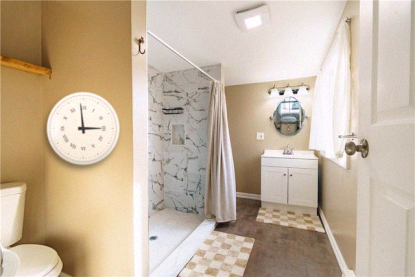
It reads 2 h 59 min
